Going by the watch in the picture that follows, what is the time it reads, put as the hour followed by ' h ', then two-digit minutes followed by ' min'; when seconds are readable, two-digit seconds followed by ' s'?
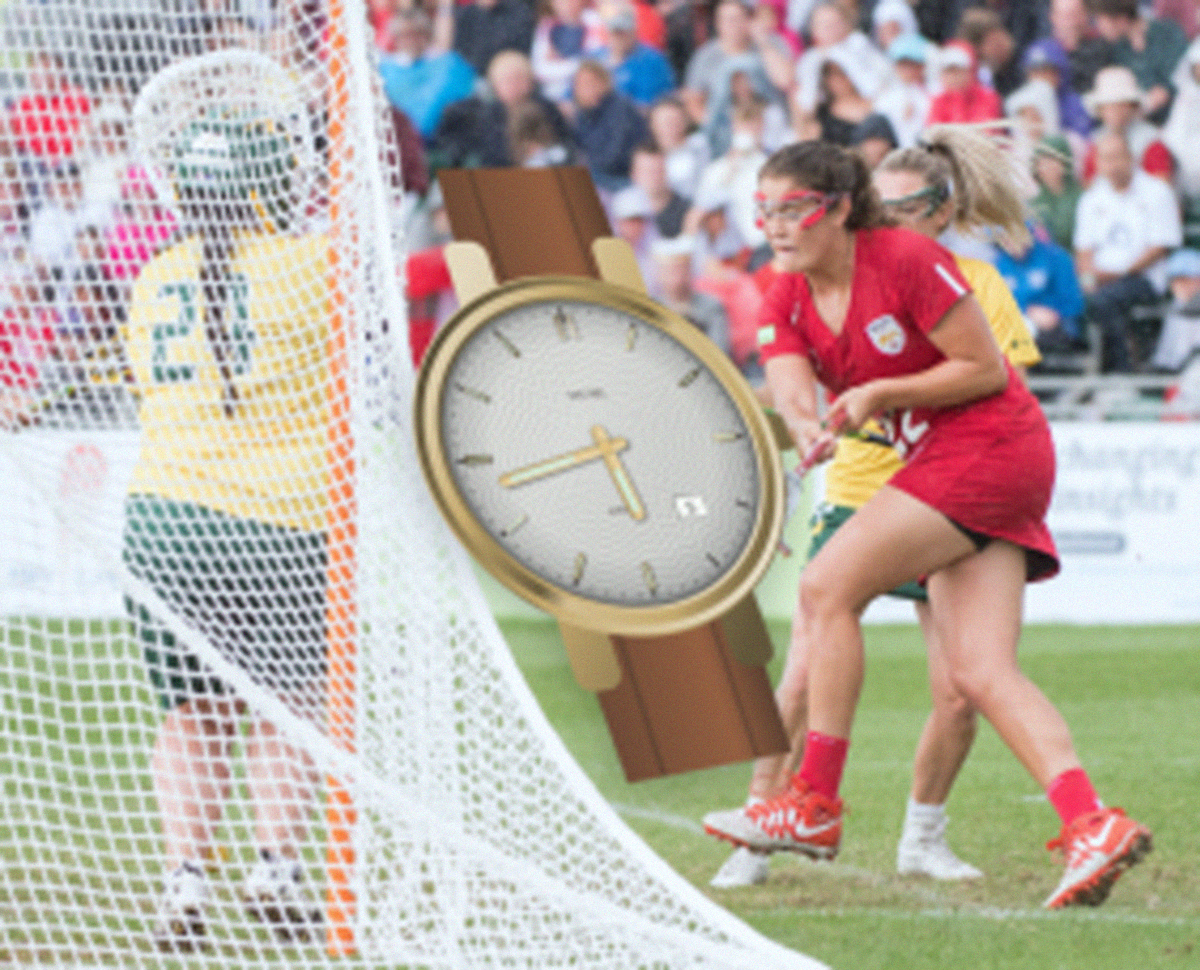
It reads 5 h 43 min
